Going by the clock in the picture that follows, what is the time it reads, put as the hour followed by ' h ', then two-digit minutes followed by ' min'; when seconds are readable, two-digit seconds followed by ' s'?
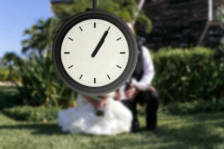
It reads 1 h 05 min
